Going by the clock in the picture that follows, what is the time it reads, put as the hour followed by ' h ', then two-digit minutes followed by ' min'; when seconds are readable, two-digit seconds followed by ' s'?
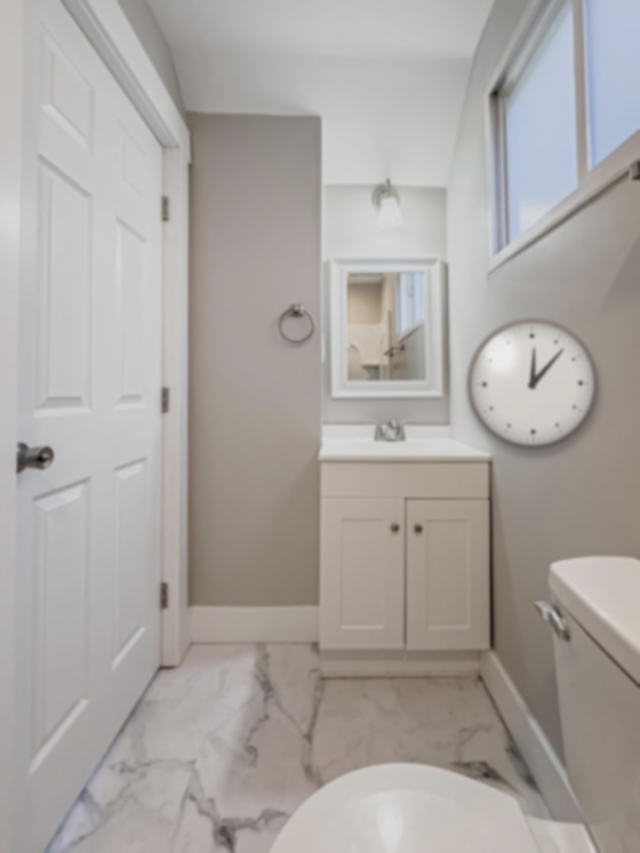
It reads 12 h 07 min
